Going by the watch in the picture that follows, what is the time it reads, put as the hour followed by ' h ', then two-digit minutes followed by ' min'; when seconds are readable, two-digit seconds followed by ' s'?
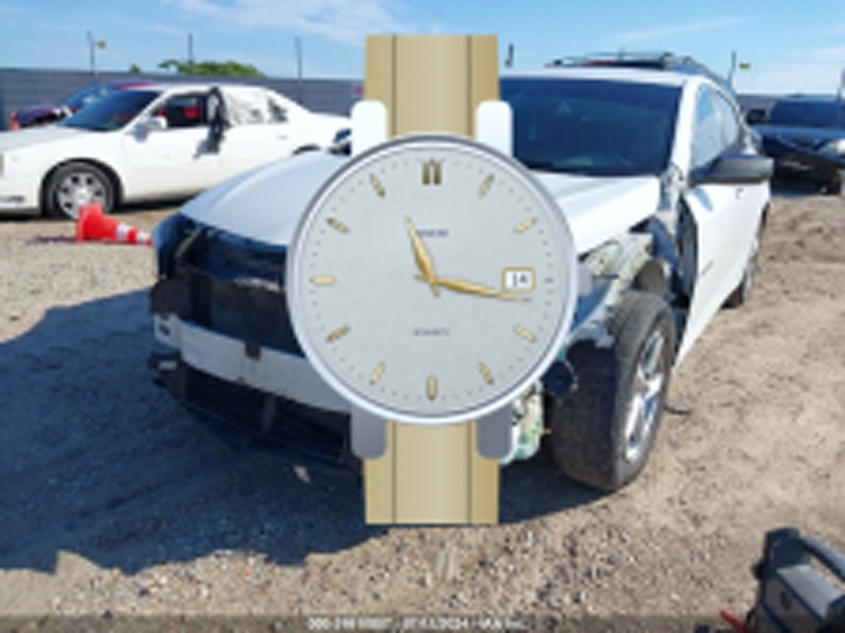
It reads 11 h 17 min
